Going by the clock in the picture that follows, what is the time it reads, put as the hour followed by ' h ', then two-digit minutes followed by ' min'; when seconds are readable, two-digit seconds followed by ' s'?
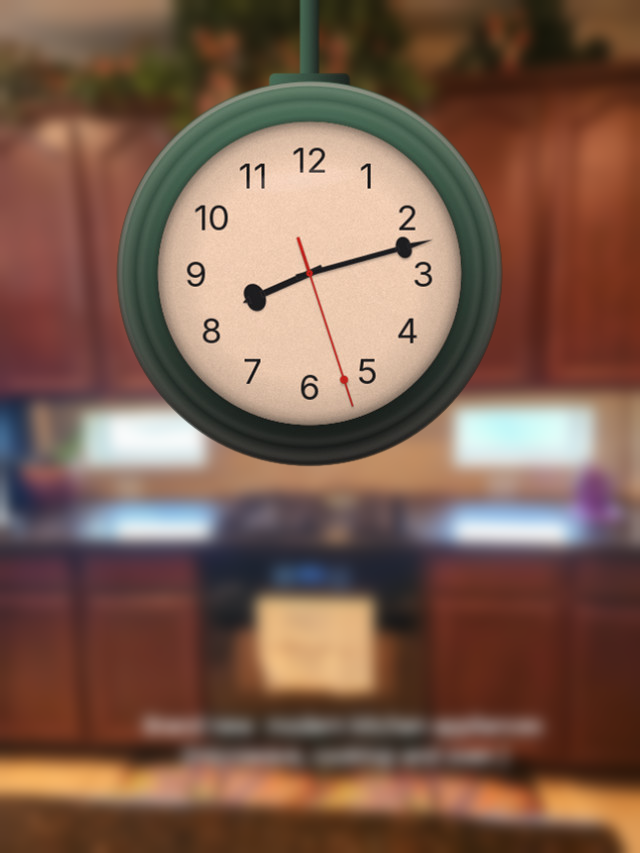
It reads 8 h 12 min 27 s
